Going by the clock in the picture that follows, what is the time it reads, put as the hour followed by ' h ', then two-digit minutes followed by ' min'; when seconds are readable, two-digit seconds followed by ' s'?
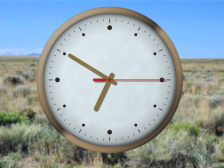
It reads 6 h 50 min 15 s
